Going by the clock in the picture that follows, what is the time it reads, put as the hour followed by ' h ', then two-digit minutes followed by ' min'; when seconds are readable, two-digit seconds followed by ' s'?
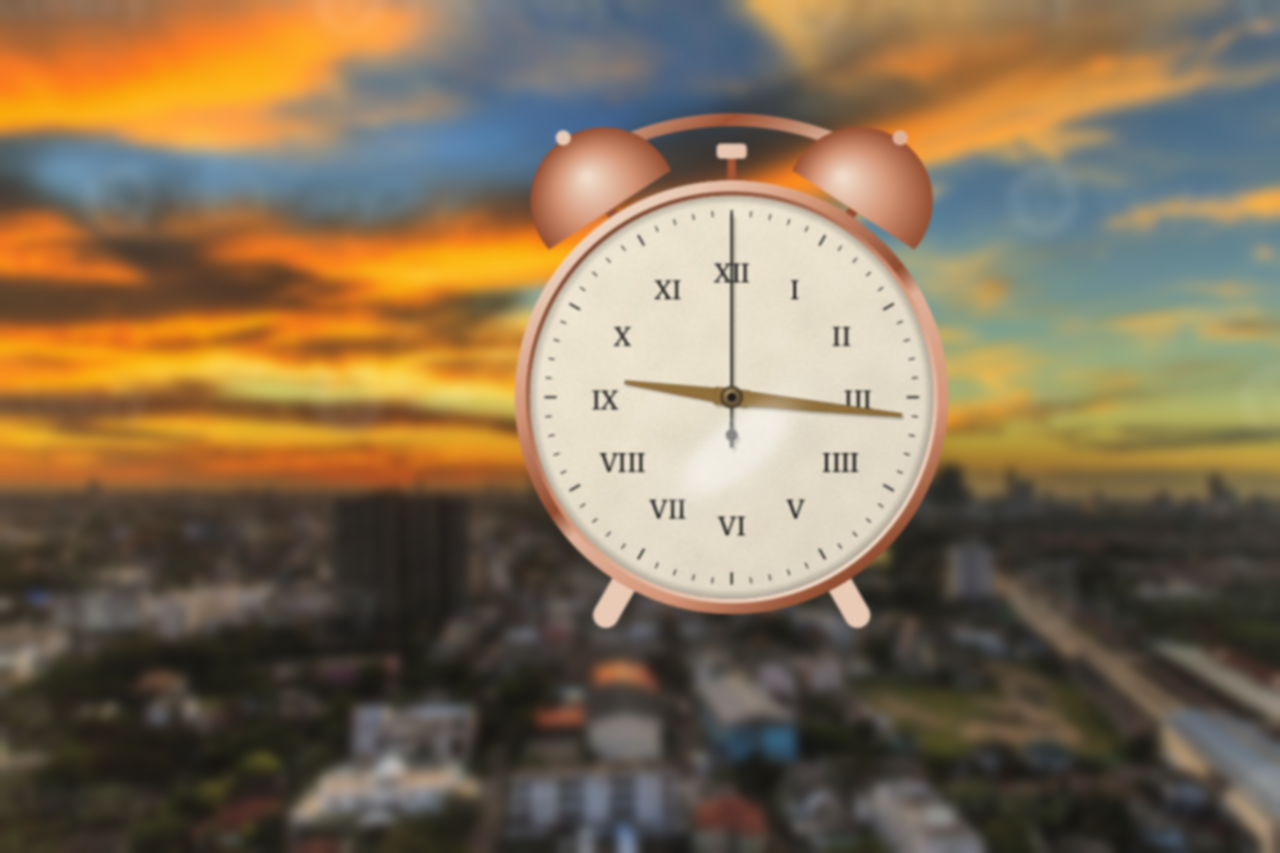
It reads 9 h 16 min 00 s
